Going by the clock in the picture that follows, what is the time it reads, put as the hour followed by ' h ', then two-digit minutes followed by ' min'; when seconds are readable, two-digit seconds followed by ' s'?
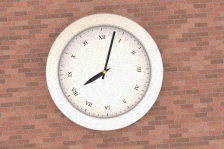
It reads 8 h 03 min
